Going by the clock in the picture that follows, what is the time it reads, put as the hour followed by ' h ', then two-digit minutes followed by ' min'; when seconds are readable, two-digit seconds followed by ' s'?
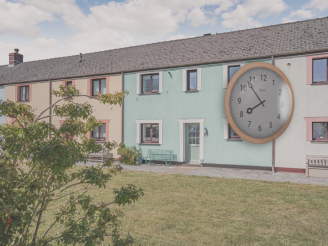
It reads 7 h 53 min
